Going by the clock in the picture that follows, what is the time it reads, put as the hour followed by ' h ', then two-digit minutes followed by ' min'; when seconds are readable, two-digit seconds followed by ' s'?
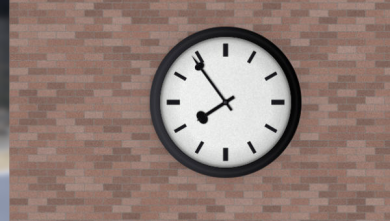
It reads 7 h 54 min
